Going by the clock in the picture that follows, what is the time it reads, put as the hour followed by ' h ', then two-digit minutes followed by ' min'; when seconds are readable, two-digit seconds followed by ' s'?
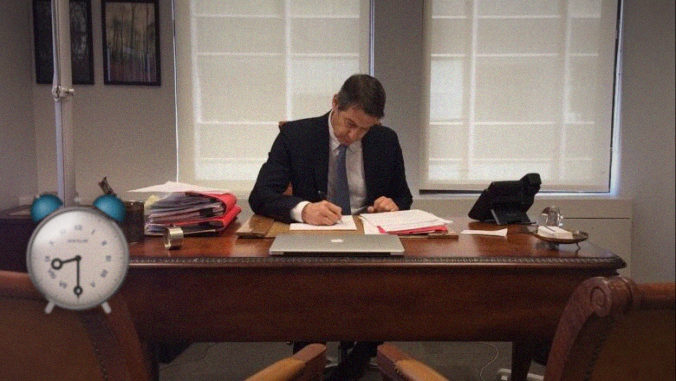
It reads 8 h 30 min
